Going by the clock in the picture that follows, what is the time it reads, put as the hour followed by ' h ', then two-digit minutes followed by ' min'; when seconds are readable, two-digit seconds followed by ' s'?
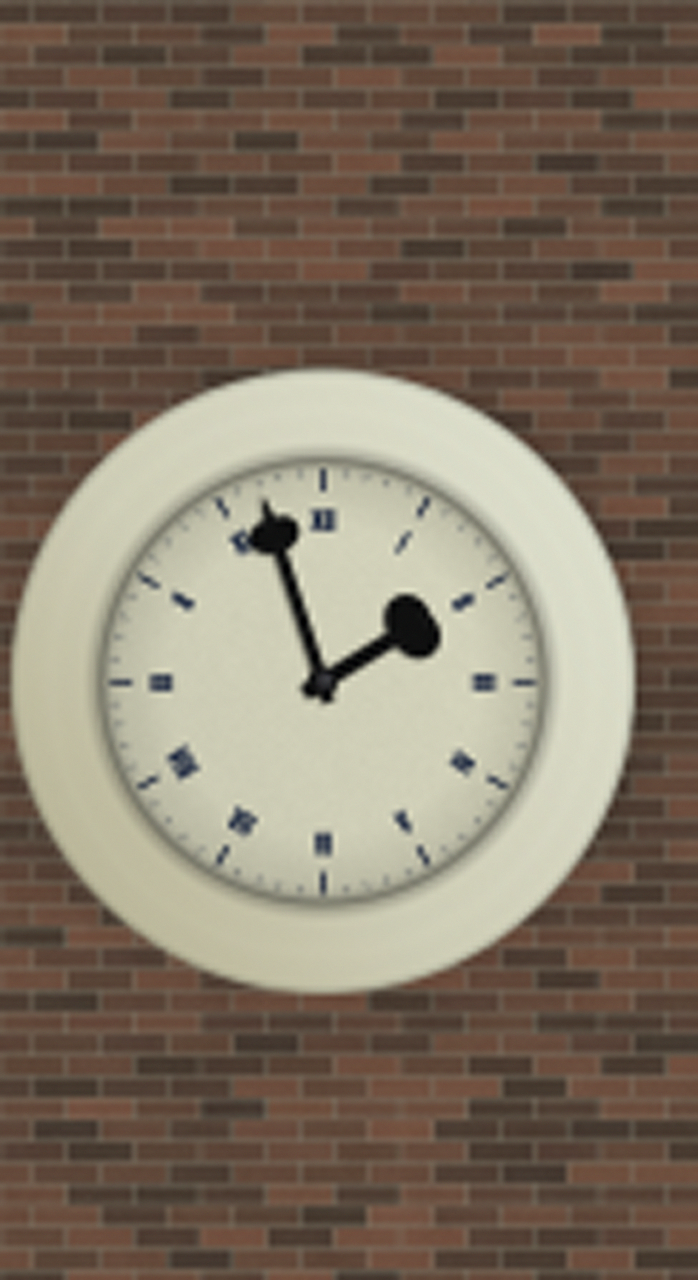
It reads 1 h 57 min
